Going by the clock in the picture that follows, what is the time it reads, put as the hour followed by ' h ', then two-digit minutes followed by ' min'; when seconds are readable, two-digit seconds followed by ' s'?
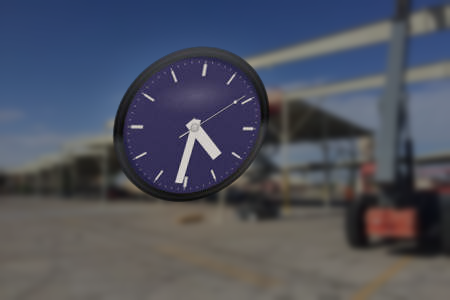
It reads 4 h 31 min 09 s
